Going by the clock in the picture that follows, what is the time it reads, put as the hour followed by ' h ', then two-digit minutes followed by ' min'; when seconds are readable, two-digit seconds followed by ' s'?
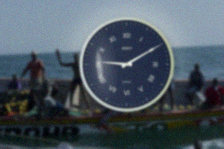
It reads 9 h 10 min
